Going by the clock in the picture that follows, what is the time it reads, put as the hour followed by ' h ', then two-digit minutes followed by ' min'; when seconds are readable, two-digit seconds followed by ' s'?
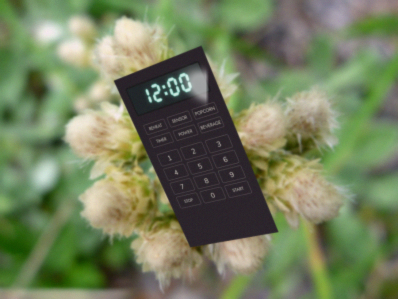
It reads 12 h 00 min
